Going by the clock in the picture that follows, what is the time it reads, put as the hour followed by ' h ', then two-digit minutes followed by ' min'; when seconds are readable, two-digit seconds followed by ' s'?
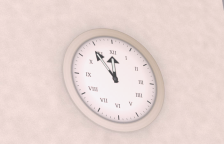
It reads 11 h 54 min
